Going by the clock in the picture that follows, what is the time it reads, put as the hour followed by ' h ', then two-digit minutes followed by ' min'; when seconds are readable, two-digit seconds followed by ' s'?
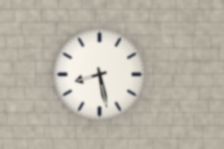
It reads 8 h 28 min
